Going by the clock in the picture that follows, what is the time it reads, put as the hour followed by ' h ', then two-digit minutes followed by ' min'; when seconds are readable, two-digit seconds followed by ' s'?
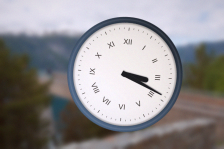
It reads 3 h 19 min
